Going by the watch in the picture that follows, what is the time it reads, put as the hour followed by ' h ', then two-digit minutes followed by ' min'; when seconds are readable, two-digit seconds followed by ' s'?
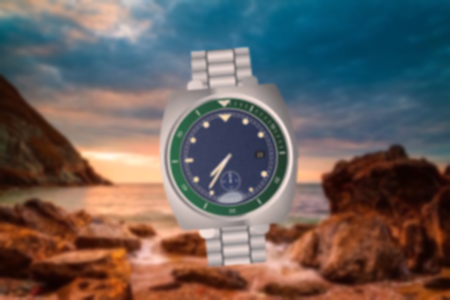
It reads 7 h 36 min
